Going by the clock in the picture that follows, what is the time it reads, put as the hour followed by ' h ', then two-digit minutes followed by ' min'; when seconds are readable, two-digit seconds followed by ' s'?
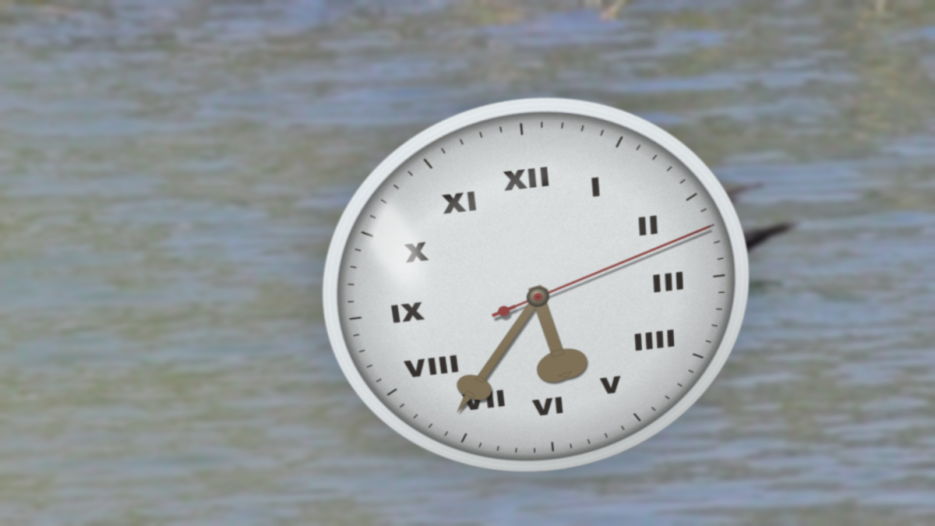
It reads 5 h 36 min 12 s
